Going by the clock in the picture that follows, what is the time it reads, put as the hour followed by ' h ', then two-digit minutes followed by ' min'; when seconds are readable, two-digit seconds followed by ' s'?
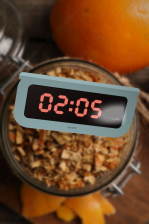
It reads 2 h 05 min
